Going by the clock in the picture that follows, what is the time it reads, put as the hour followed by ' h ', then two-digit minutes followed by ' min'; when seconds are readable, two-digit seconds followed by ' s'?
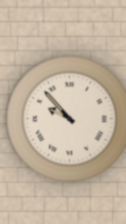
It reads 9 h 53 min
